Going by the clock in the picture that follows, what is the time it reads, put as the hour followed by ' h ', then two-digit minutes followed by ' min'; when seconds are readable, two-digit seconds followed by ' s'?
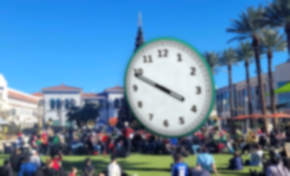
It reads 3 h 49 min
